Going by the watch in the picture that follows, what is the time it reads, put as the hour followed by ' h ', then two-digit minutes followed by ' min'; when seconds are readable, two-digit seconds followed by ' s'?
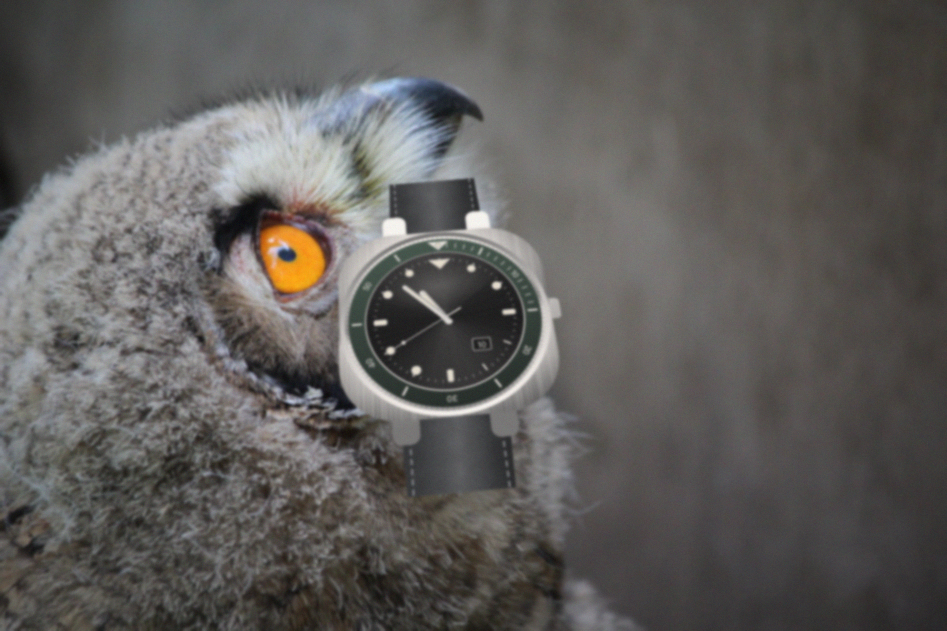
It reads 10 h 52 min 40 s
